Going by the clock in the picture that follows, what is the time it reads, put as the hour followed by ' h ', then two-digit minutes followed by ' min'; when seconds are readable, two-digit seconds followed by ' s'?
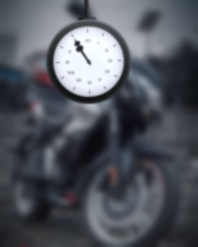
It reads 10 h 55 min
